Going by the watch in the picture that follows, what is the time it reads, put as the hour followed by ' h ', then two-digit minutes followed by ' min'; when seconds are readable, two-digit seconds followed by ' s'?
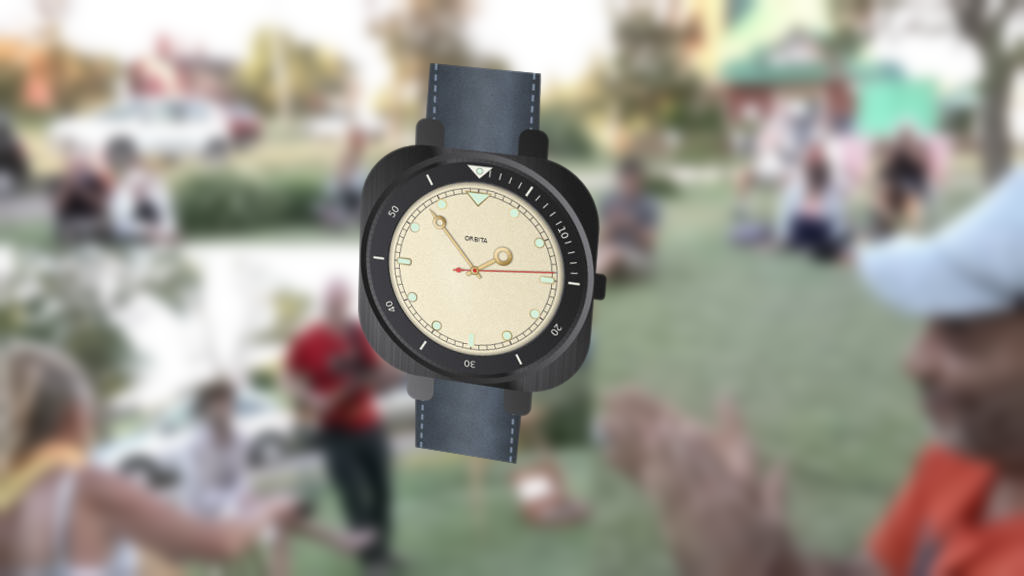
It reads 1 h 53 min 14 s
